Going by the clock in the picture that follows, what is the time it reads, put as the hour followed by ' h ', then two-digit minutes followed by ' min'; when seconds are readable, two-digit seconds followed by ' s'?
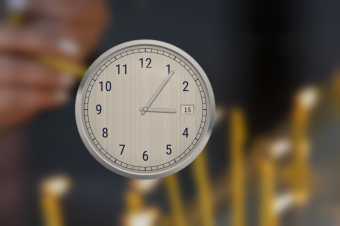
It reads 3 h 06 min
